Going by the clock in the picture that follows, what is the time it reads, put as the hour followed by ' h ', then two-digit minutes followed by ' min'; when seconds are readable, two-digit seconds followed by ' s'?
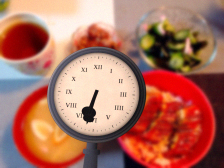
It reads 6 h 32 min
